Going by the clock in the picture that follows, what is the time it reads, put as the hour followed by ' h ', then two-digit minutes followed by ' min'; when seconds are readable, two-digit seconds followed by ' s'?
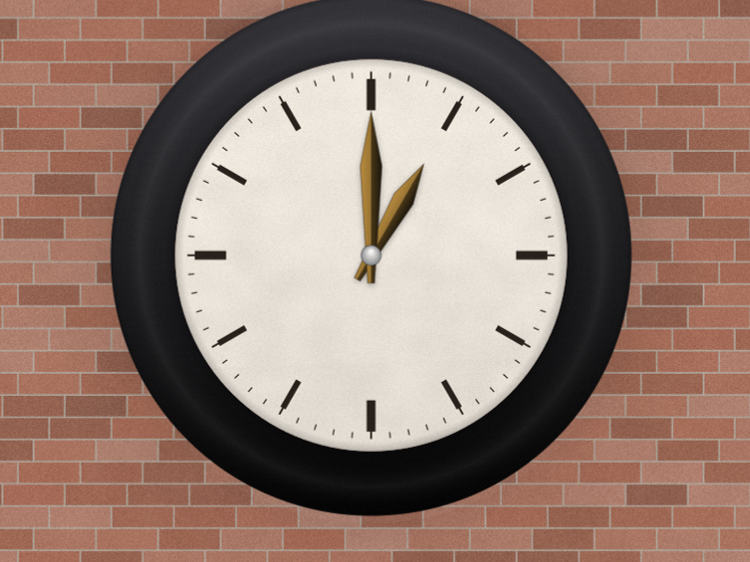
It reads 1 h 00 min
